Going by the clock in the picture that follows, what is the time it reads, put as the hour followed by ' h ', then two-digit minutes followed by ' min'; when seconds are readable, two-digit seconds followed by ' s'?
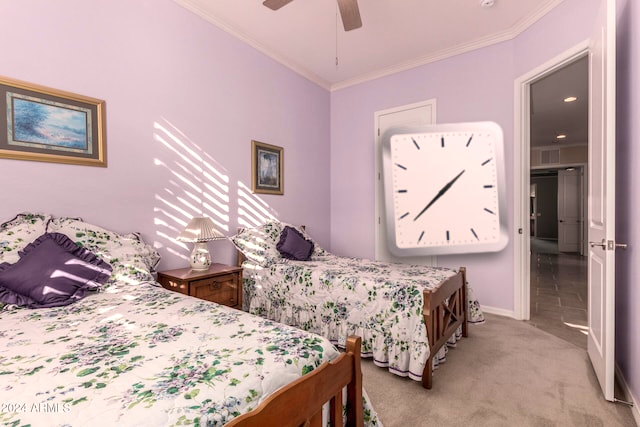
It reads 1 h 38 min
